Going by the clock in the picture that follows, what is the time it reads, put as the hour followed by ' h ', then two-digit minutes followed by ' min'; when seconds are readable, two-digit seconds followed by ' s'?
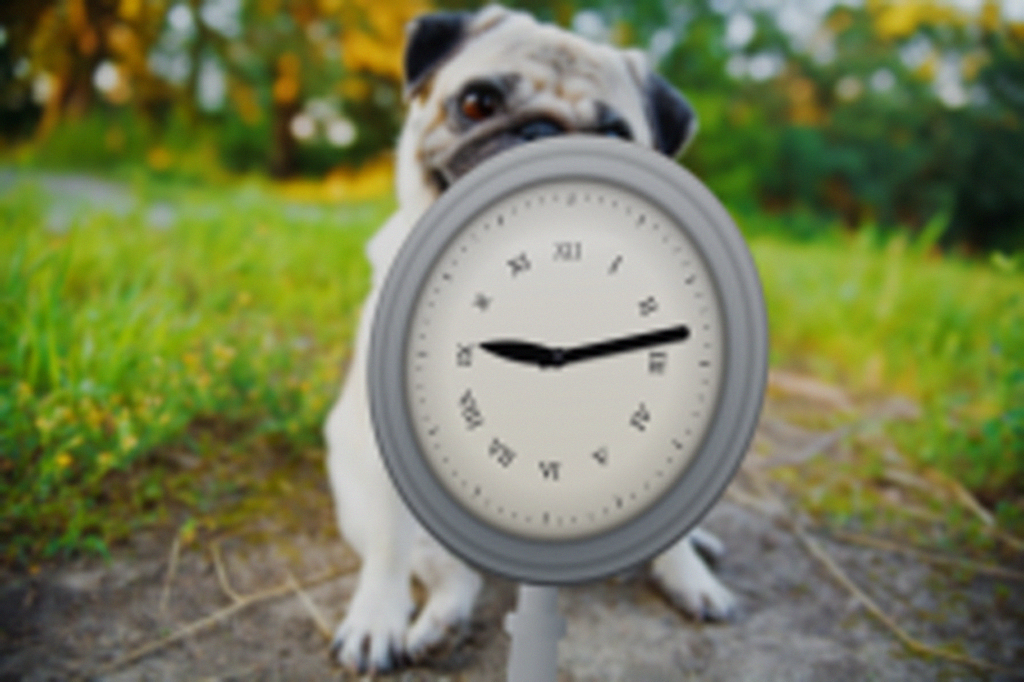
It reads 9 h 13 min
